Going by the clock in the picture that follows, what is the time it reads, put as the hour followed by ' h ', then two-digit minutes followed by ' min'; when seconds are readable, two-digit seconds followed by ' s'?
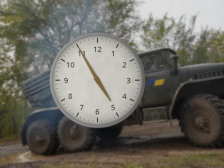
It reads 4 h 55 min
